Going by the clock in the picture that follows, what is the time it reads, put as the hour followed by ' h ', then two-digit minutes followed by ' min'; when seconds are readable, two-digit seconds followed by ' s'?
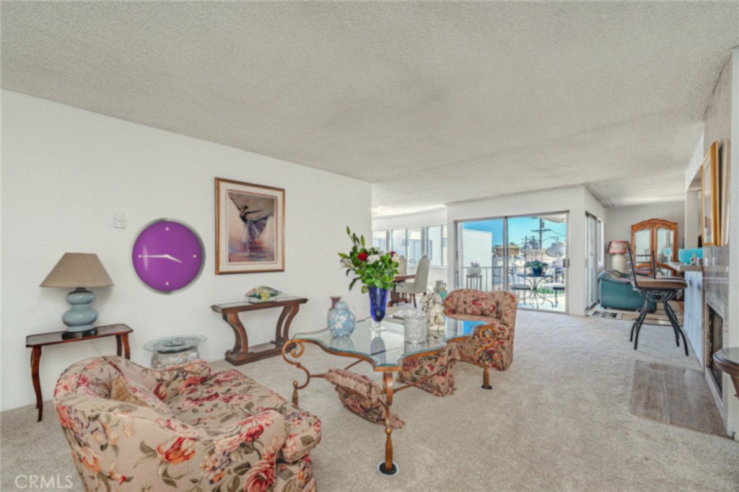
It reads 3 h 45 min
